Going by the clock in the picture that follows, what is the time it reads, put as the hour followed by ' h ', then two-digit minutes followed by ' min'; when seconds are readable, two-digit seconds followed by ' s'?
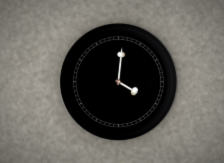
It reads 4 h 01 min
